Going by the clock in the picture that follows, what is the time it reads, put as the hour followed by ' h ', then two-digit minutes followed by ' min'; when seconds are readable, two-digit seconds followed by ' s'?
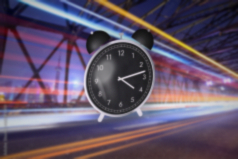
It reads 4 h 13 min
